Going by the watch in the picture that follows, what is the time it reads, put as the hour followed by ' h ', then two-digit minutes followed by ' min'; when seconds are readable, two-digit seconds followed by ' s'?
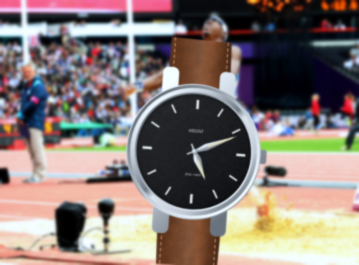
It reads 5 h 11 min
